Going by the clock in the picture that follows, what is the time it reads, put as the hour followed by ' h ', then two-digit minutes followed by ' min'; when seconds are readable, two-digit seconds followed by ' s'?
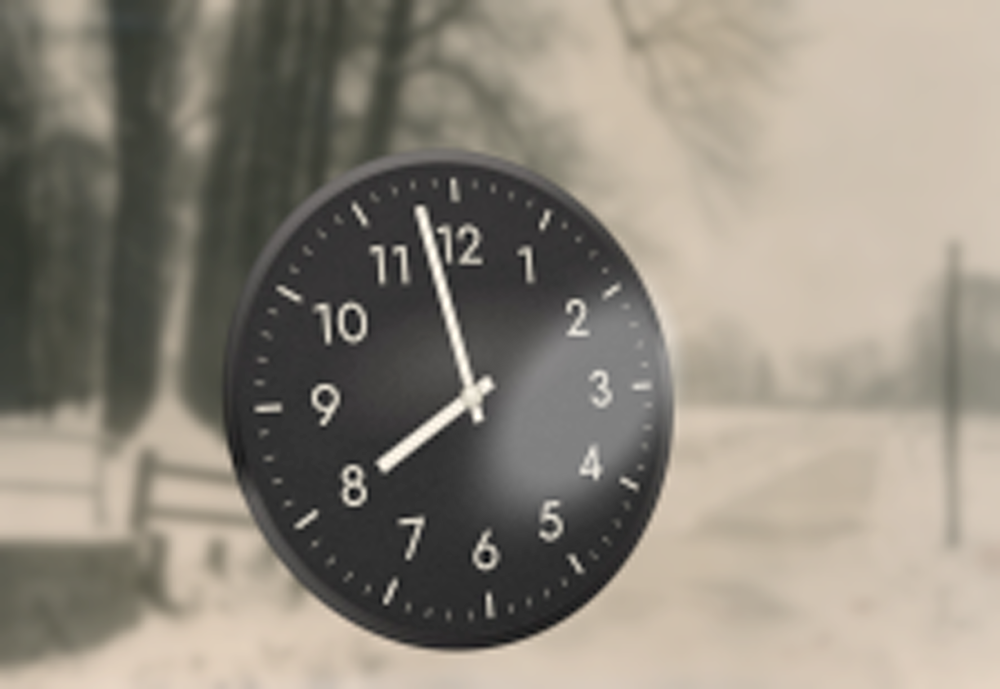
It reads 7 h 58 min
